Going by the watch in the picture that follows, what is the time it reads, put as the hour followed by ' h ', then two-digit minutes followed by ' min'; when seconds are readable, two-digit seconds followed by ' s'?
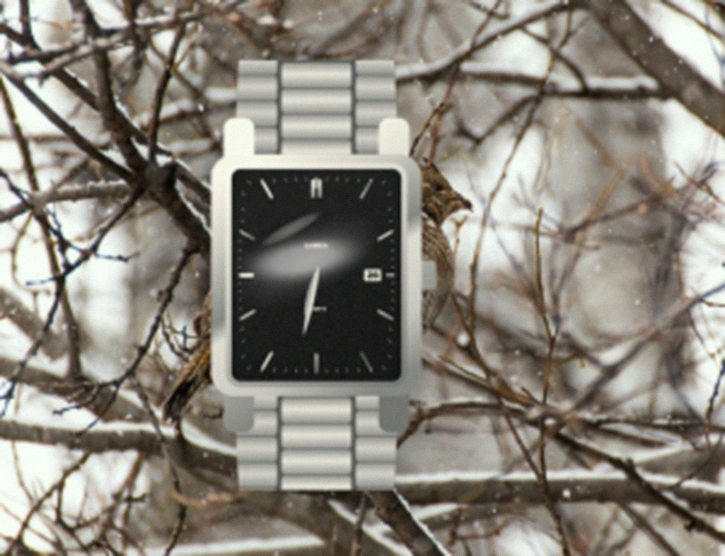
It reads 6 h 32 min
